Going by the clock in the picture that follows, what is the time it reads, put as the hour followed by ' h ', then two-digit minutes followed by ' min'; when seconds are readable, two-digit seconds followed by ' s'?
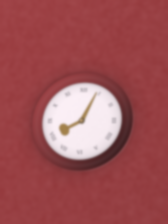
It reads 8 h 04 min
